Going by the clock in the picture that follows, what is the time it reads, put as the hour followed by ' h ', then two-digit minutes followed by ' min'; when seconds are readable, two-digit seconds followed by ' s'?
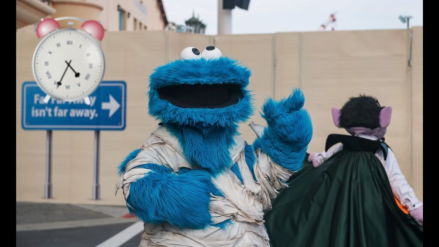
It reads 4 h 34 min
